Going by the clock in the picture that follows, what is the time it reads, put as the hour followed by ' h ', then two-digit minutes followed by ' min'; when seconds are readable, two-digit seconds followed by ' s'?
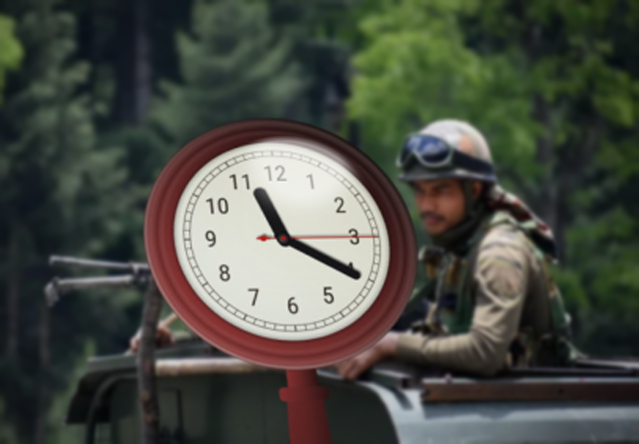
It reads 11 h 20 min 15 s
